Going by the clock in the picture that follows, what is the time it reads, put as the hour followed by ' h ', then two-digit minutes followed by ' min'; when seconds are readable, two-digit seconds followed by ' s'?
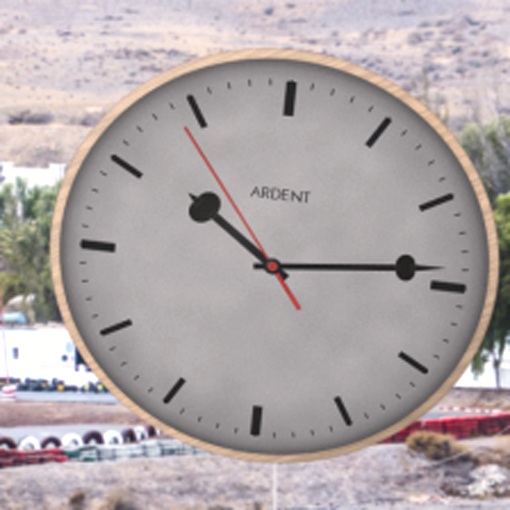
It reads 10 h 13 min 54 s
